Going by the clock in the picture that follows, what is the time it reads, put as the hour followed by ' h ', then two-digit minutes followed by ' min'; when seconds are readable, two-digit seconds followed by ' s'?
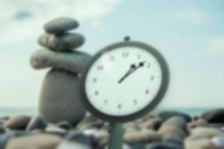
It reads 1 h 08 min
